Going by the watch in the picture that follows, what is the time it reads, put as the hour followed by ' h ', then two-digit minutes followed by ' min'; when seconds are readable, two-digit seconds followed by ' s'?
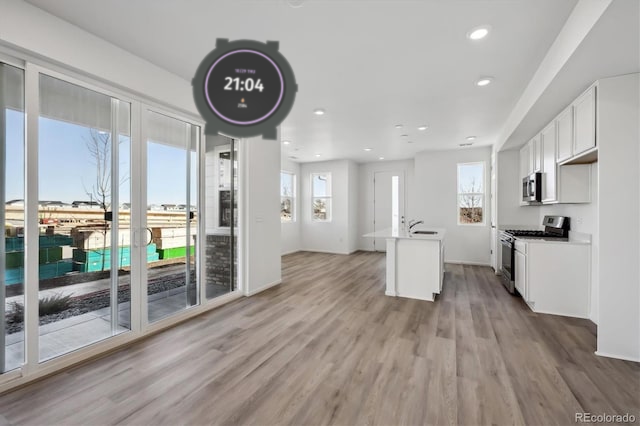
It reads 21 h 04 min
